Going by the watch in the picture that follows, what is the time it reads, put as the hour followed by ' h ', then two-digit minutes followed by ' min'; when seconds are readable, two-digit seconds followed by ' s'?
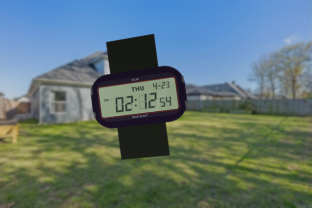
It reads 2 h 12 min 54 s
